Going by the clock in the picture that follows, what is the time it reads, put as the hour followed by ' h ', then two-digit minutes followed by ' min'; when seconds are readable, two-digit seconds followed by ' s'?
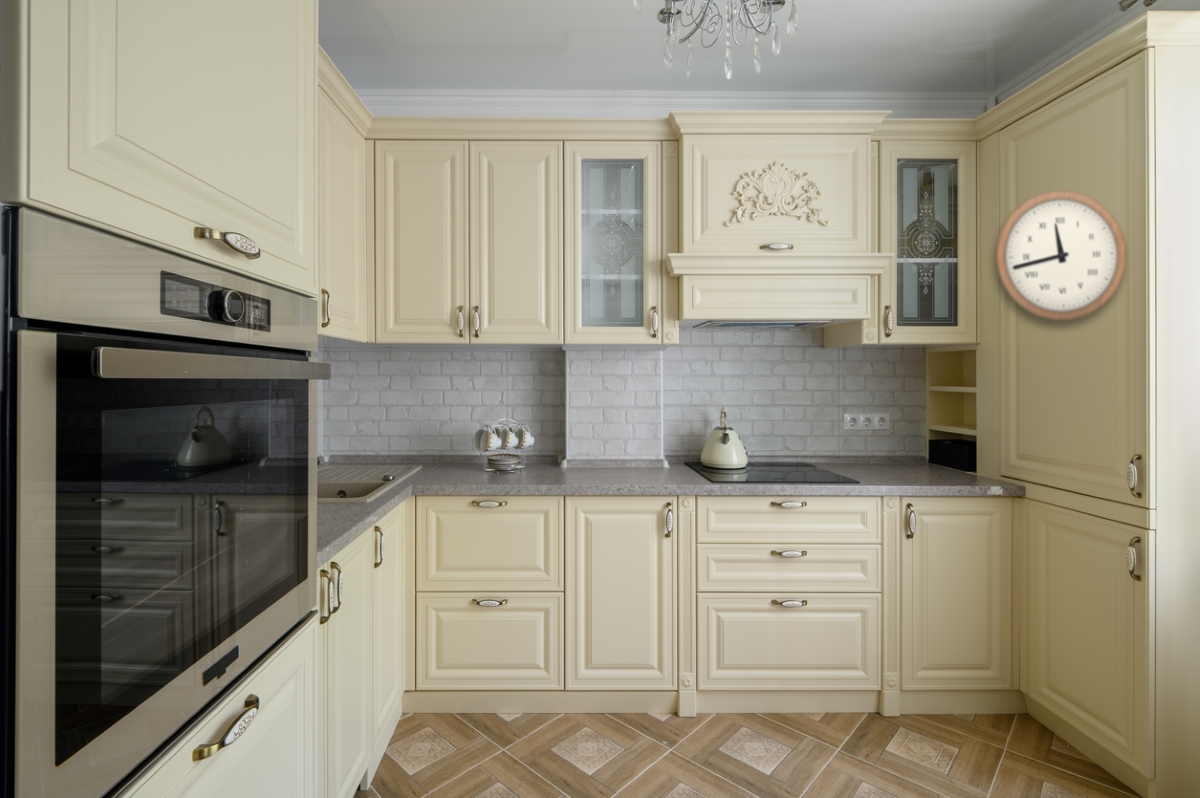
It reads 11 h 43 min
